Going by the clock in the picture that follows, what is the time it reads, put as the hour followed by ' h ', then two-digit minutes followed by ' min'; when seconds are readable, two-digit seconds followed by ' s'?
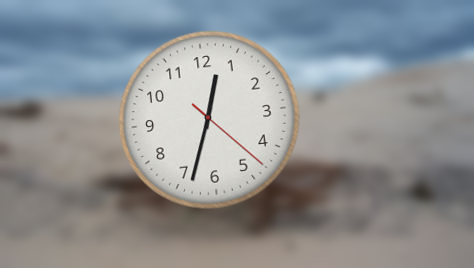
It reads 12 h 33 min 23 s
